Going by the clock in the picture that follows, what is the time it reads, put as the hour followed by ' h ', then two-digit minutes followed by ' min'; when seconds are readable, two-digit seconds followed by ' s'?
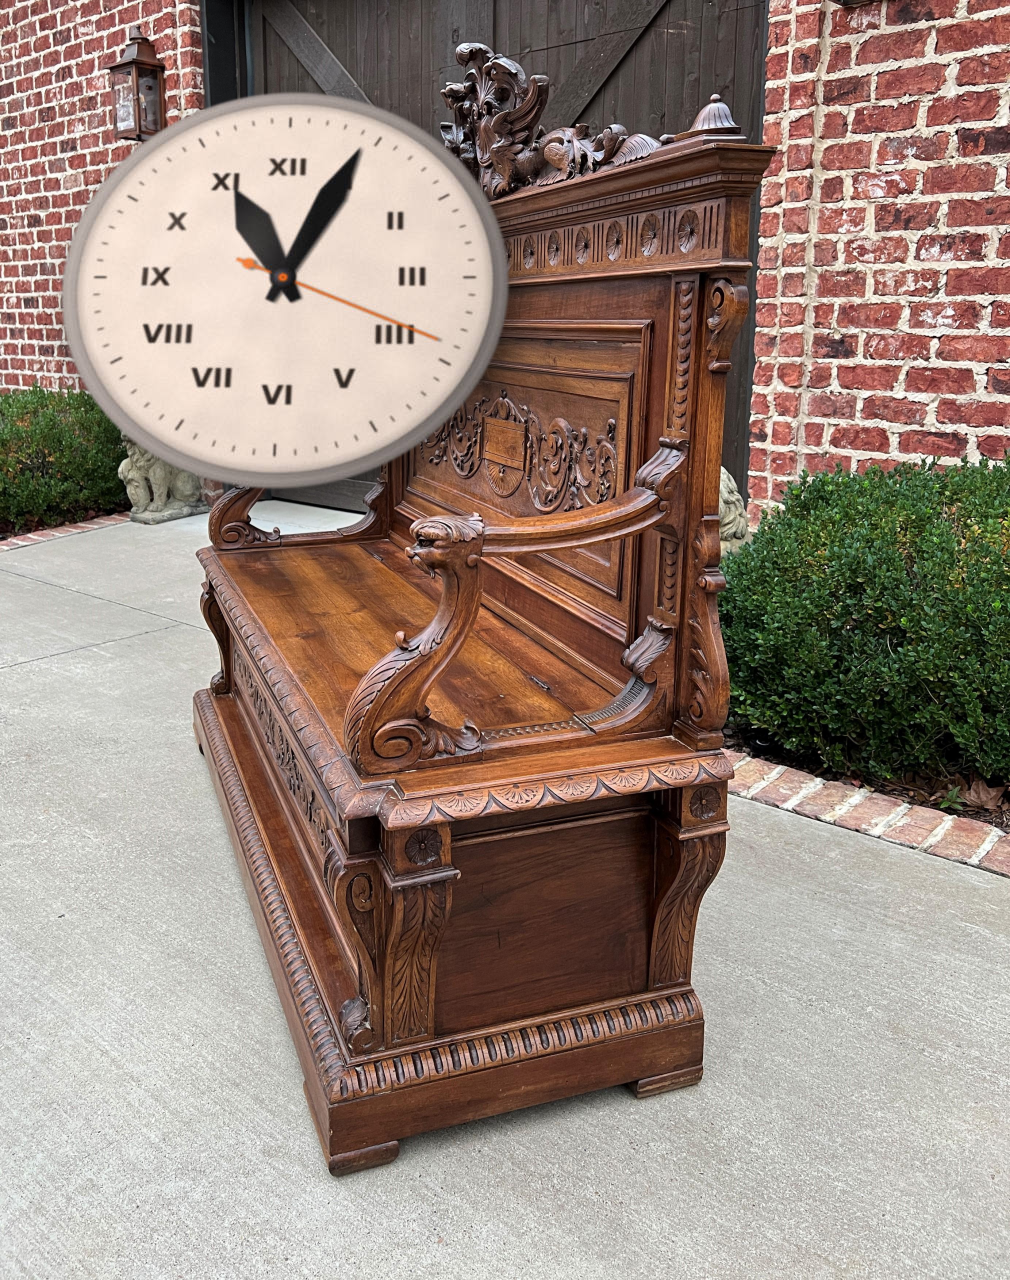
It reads 11 h 04 min 19 s
